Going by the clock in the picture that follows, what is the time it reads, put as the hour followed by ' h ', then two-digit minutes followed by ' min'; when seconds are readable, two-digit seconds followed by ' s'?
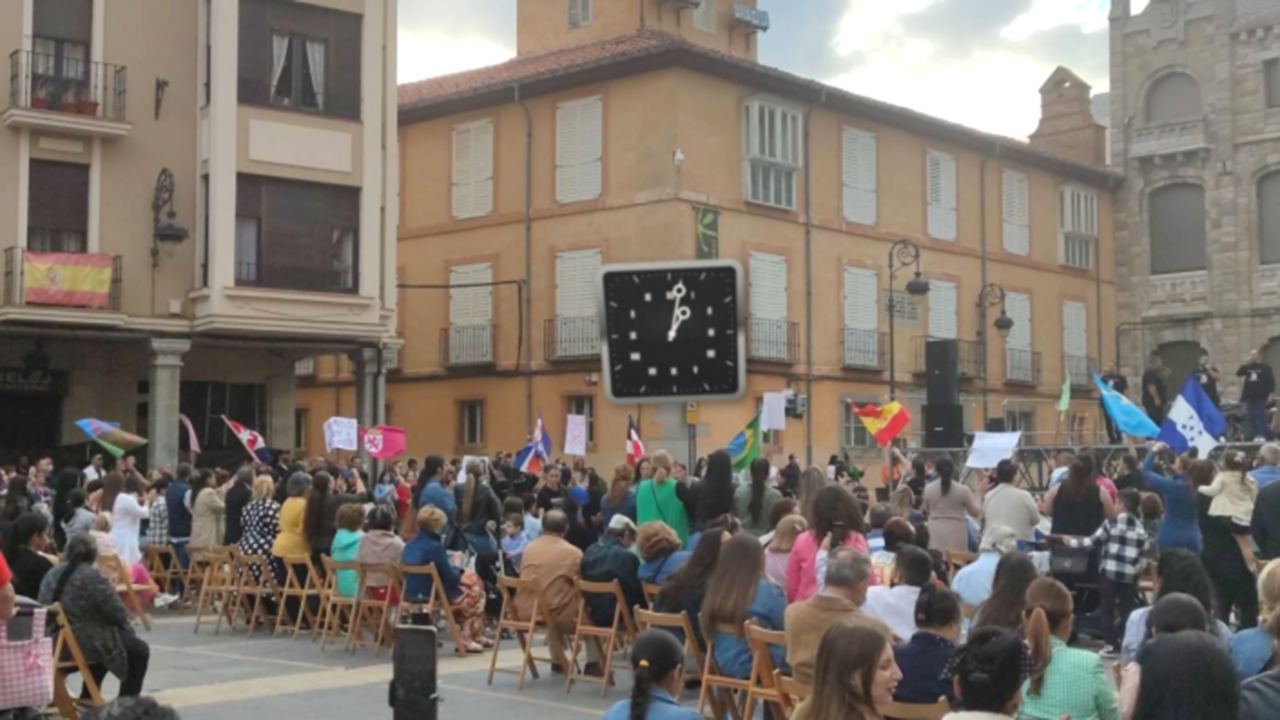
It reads 1 h 02 min
